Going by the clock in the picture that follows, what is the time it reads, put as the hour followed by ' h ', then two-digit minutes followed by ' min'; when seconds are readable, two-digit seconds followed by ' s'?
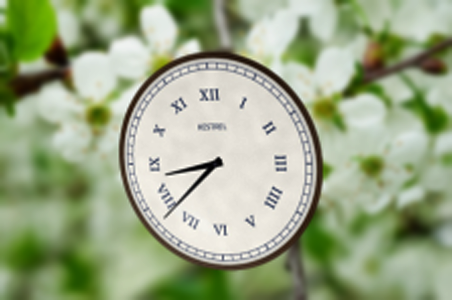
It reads 8 h 38 min
